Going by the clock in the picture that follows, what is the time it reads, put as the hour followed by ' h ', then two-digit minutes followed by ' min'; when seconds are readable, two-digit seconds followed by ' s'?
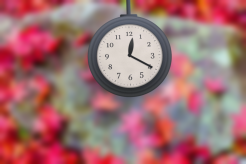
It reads 12 h 20 min
